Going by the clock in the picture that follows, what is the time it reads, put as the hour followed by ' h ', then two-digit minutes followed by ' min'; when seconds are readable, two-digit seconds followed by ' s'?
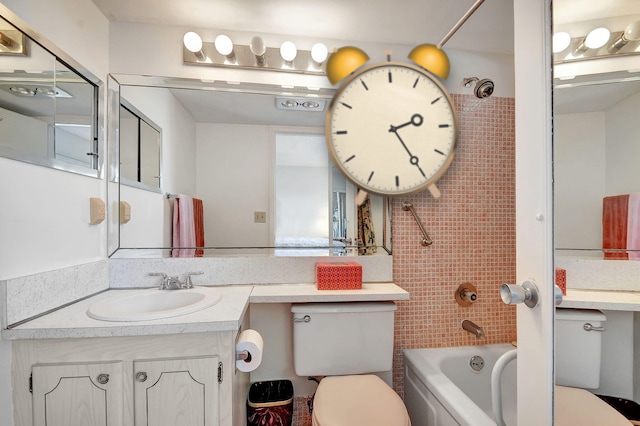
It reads 2 h 25 min
